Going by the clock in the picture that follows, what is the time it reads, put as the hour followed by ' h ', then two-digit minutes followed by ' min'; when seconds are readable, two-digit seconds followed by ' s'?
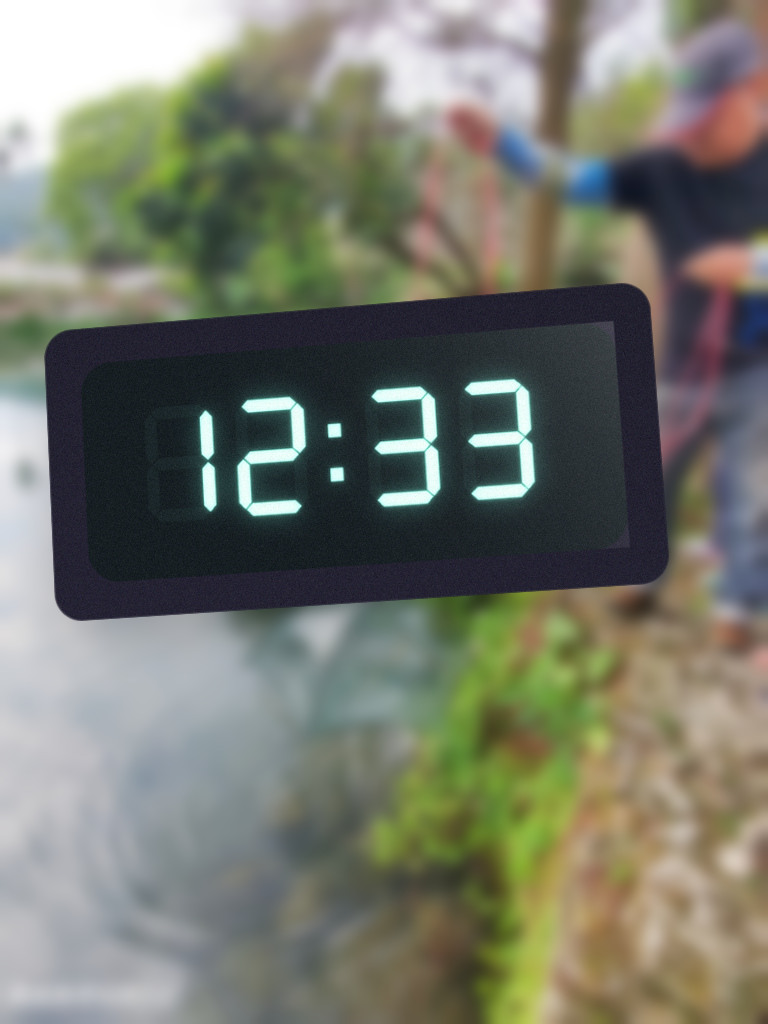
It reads 12 h 33 min
